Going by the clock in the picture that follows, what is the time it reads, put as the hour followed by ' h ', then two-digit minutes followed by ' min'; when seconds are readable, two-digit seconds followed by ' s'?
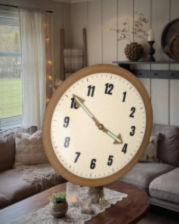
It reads 3 h 51 min
